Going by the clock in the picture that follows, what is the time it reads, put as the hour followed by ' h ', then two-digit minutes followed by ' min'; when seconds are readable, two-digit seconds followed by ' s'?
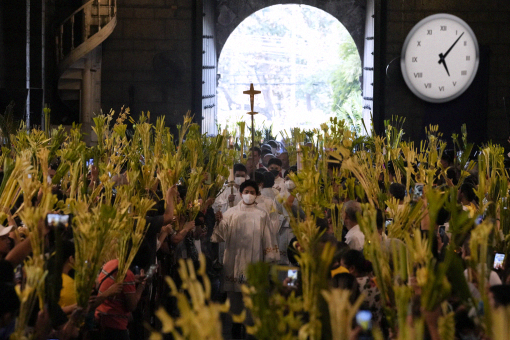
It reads 5 h 07 min
